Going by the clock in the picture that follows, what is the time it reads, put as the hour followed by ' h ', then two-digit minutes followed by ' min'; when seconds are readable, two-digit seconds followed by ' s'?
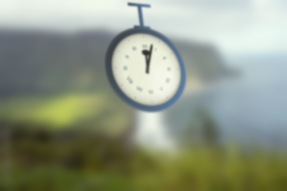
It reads 12 h 03 min
